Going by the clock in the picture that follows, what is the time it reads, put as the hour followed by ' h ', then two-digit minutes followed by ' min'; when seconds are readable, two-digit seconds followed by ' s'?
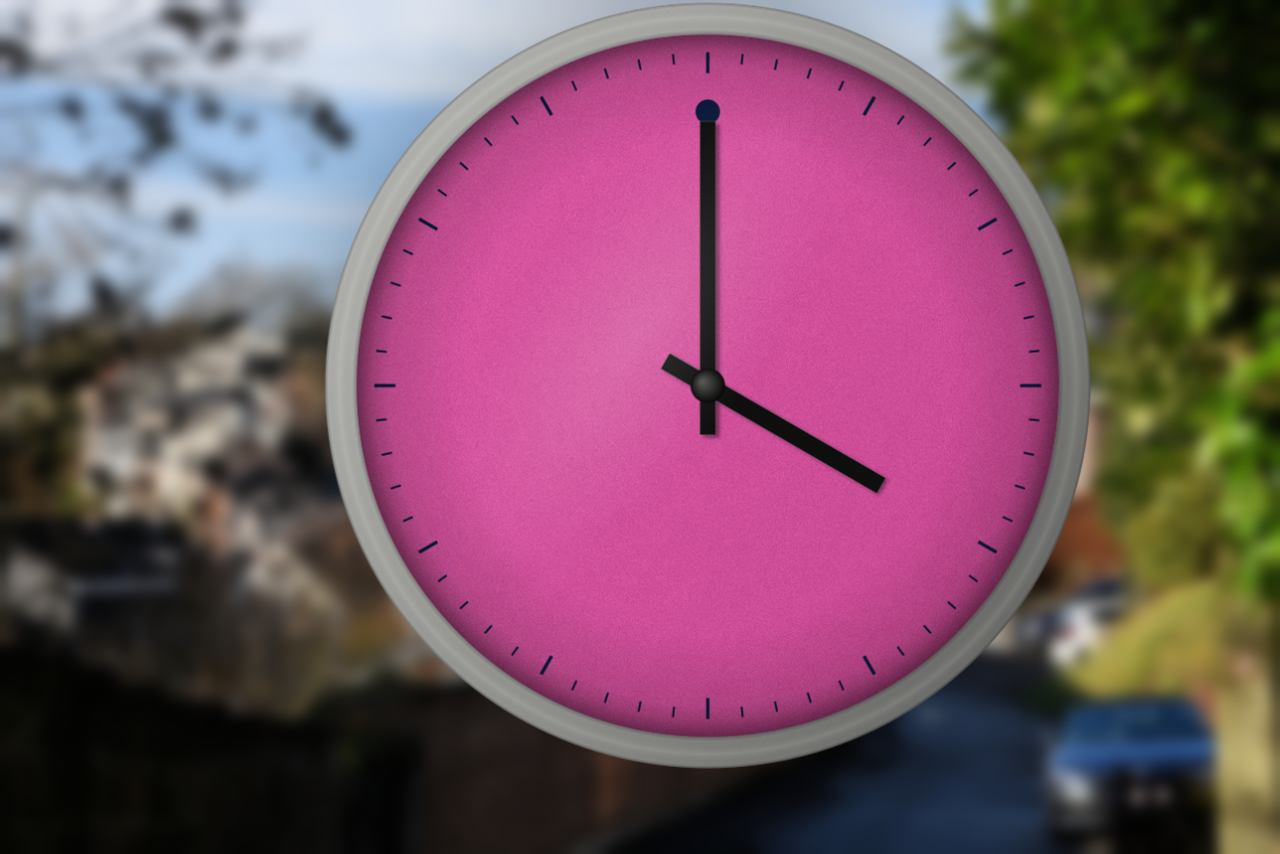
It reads 4 h 00 min
